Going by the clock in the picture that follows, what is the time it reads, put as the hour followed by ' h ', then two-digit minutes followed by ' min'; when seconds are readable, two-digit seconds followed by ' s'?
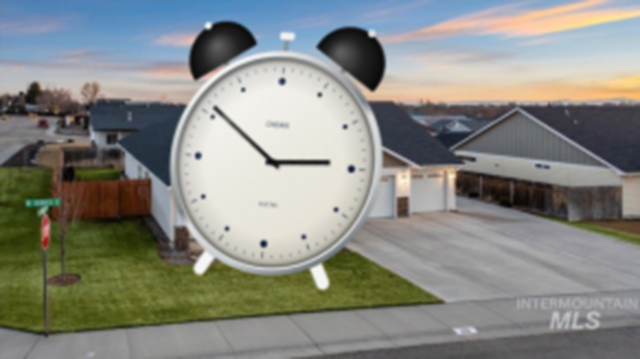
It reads 2 h 51 min
